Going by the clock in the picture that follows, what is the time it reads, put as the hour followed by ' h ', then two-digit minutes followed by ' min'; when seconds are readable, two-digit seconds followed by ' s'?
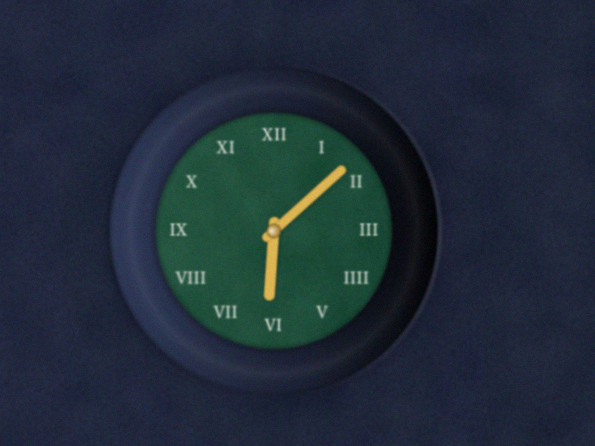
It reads 6 h 08 min
